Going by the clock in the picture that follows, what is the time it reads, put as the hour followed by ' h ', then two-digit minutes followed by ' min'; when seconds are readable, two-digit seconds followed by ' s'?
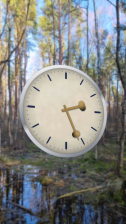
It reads 2 h 26 min
